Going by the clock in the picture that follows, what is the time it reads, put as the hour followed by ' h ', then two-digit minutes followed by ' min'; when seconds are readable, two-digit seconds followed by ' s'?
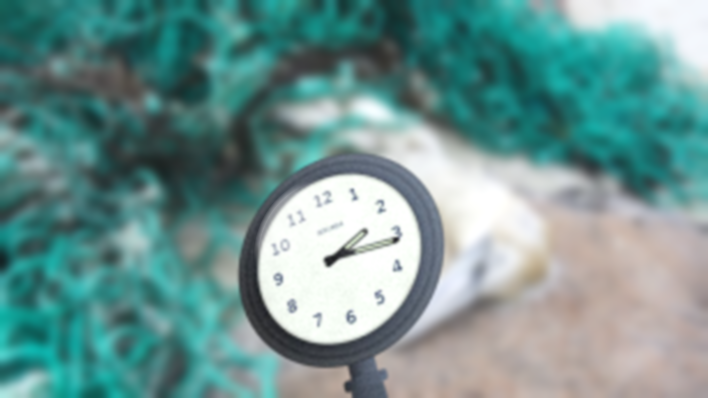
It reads 2 h 16 min
